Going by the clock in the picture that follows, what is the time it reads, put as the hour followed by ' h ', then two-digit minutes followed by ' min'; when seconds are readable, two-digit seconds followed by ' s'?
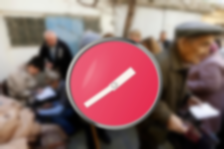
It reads 1 h 39 min
